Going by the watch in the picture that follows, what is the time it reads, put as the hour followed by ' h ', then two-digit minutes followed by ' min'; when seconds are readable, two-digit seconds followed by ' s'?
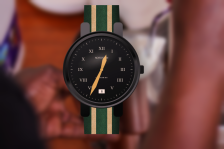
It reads 12 h 34 min
